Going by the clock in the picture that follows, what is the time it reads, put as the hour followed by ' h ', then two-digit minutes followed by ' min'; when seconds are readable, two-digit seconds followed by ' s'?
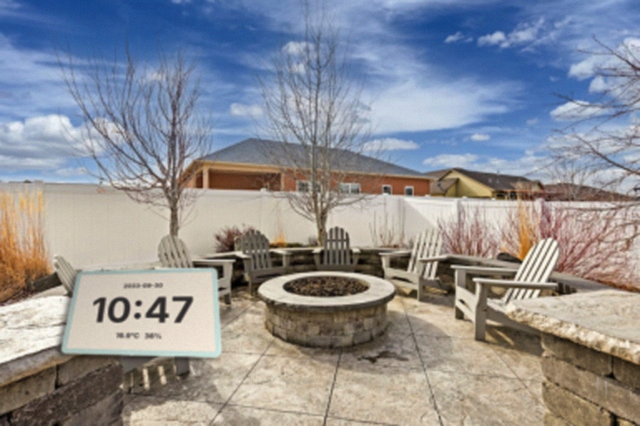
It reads 10 h 47 min
